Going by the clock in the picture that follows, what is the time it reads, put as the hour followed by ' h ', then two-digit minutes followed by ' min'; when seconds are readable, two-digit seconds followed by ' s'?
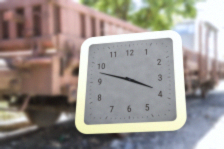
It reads 3 h 48 min
